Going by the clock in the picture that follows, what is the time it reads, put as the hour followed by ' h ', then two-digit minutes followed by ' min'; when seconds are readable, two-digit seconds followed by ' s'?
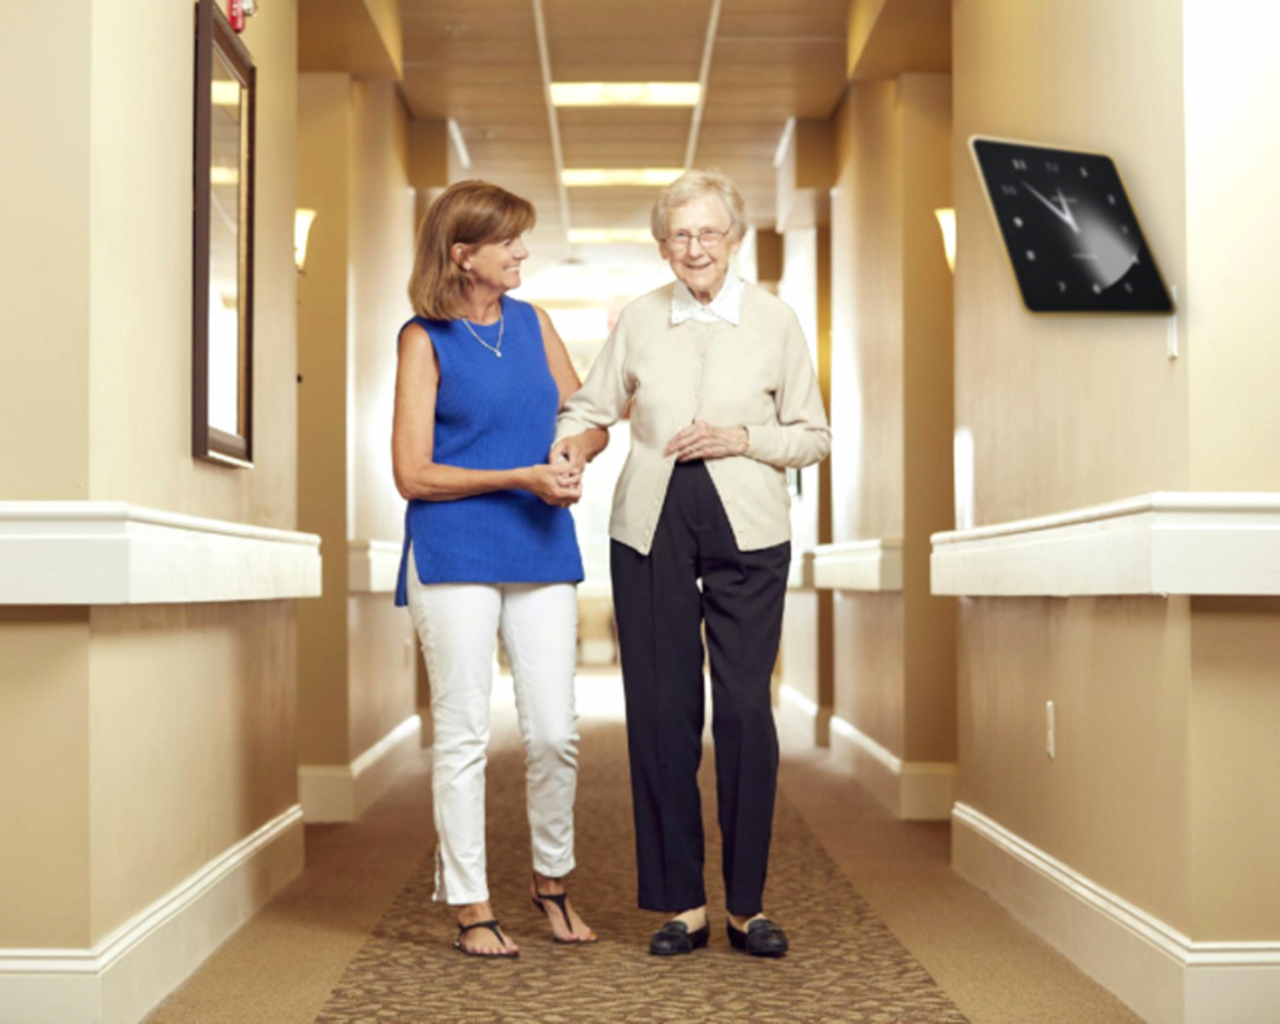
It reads 11 h 53 min
